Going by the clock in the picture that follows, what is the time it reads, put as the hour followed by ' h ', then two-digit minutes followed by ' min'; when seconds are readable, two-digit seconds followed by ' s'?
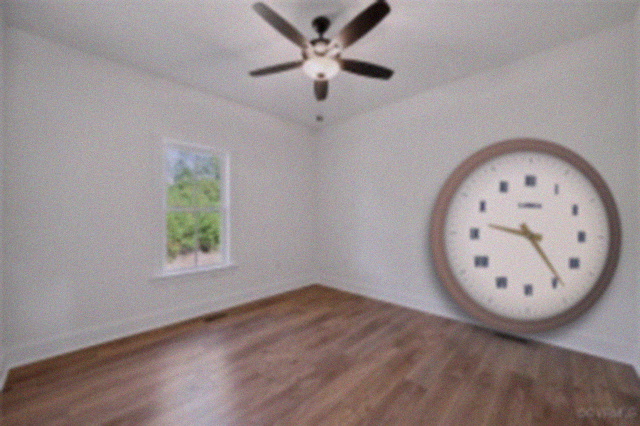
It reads 9 h 24 min
